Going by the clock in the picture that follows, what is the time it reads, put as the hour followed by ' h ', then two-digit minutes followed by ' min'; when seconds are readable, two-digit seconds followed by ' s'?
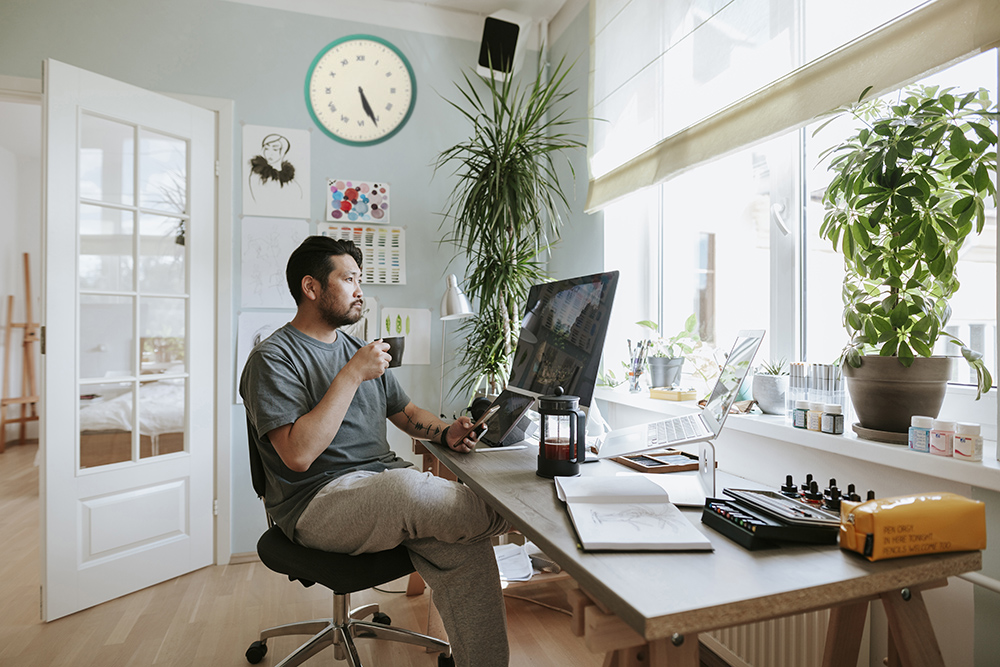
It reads 5 h 26 min
